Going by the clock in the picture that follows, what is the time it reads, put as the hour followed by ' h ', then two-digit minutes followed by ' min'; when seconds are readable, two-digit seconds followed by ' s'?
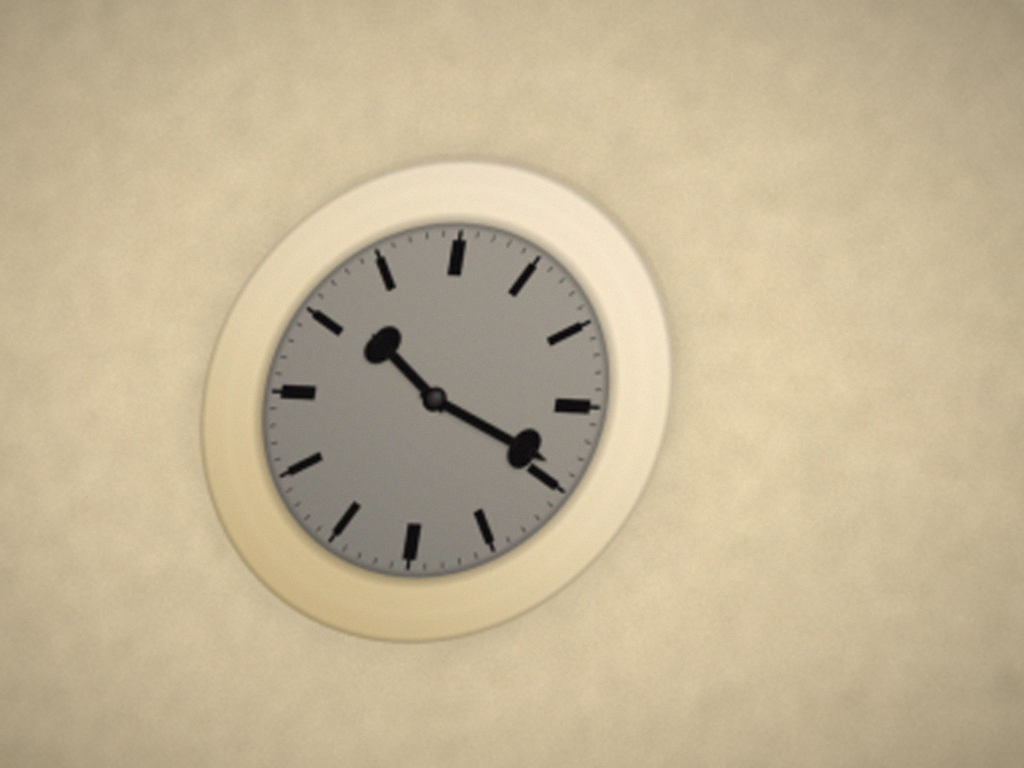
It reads 10 h 19 min
